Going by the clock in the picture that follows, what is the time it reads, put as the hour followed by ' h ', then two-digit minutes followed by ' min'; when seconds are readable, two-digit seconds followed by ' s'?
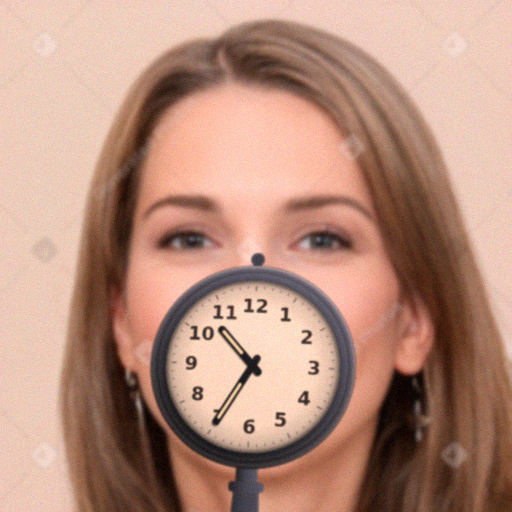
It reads 10 h 35 min
